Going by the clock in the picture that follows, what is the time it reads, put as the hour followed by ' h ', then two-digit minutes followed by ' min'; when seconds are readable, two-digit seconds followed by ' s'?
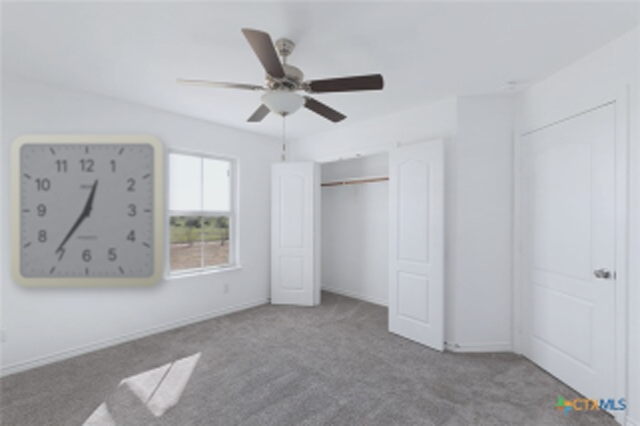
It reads 12 h 36 min
